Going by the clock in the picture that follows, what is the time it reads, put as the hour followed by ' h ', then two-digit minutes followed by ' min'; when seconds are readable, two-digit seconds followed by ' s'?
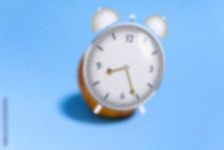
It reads 8 h 26 min
